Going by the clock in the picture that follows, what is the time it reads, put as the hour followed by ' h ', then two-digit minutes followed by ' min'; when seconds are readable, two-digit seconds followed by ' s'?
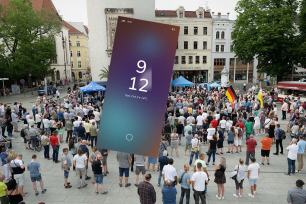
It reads 9 h 12 min
